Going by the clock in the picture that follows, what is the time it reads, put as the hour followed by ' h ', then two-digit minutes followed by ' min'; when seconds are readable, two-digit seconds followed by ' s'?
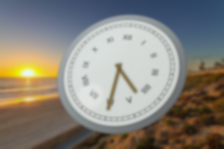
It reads 4 h 30 min
